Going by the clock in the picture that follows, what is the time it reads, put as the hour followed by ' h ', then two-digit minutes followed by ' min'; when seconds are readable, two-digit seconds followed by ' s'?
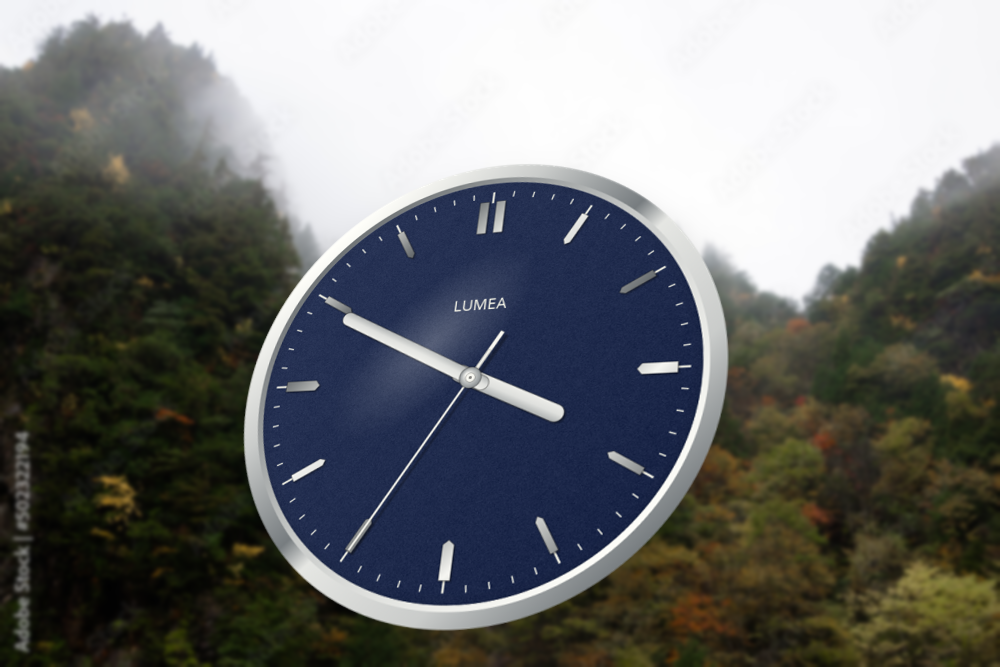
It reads 3 h 49 min 35 s
